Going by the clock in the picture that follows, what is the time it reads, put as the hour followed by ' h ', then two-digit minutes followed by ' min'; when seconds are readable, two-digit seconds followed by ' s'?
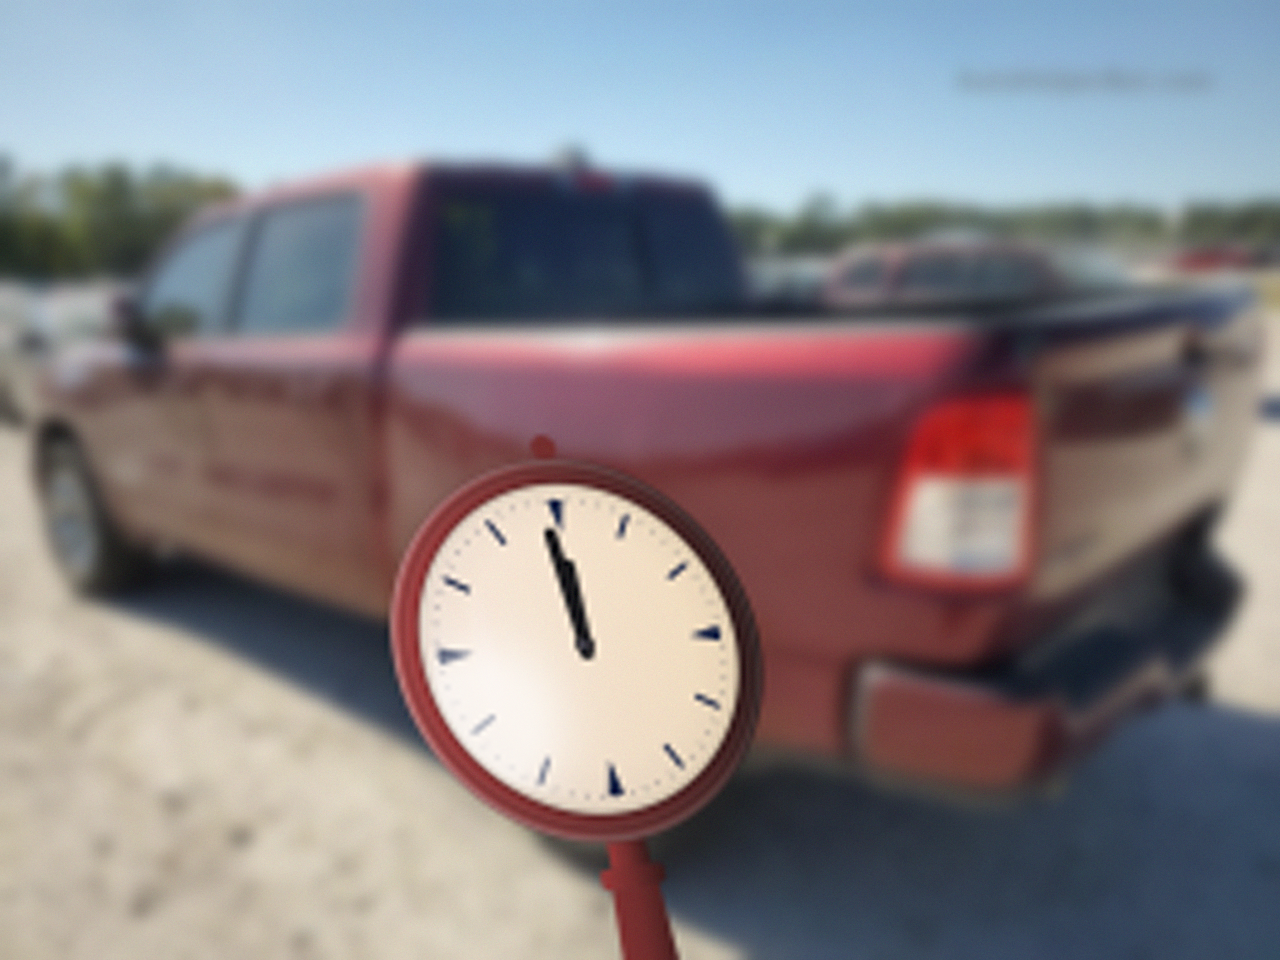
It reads 11 h 59 min
